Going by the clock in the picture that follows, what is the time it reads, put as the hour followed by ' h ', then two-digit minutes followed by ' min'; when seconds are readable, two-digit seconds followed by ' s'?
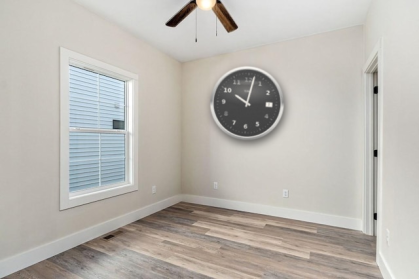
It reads 10 h 02 min
